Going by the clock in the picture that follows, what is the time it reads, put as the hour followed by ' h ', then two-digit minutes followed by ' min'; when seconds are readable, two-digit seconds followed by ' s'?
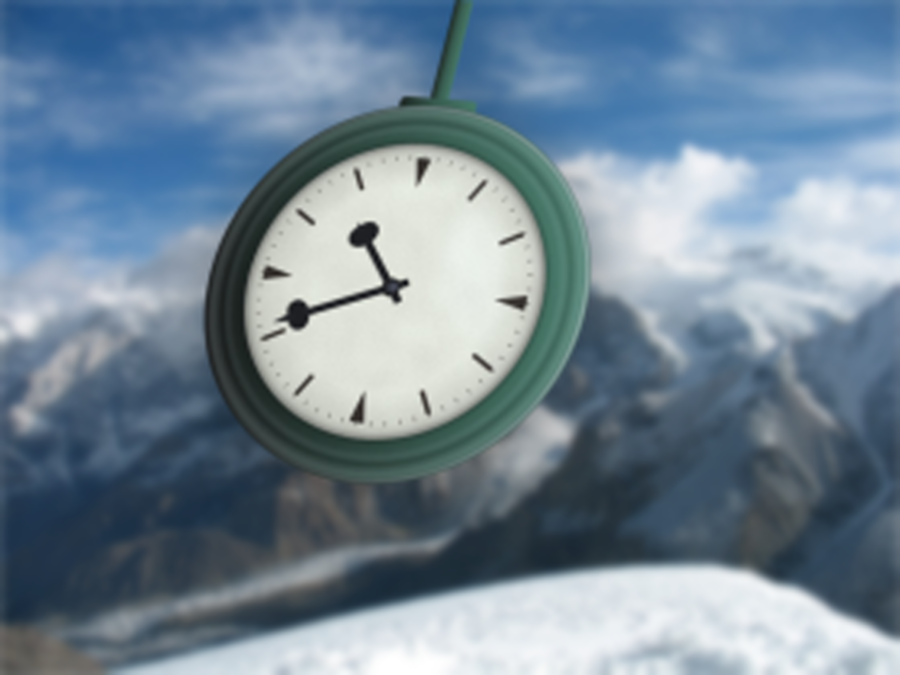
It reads 10 h 41 min
